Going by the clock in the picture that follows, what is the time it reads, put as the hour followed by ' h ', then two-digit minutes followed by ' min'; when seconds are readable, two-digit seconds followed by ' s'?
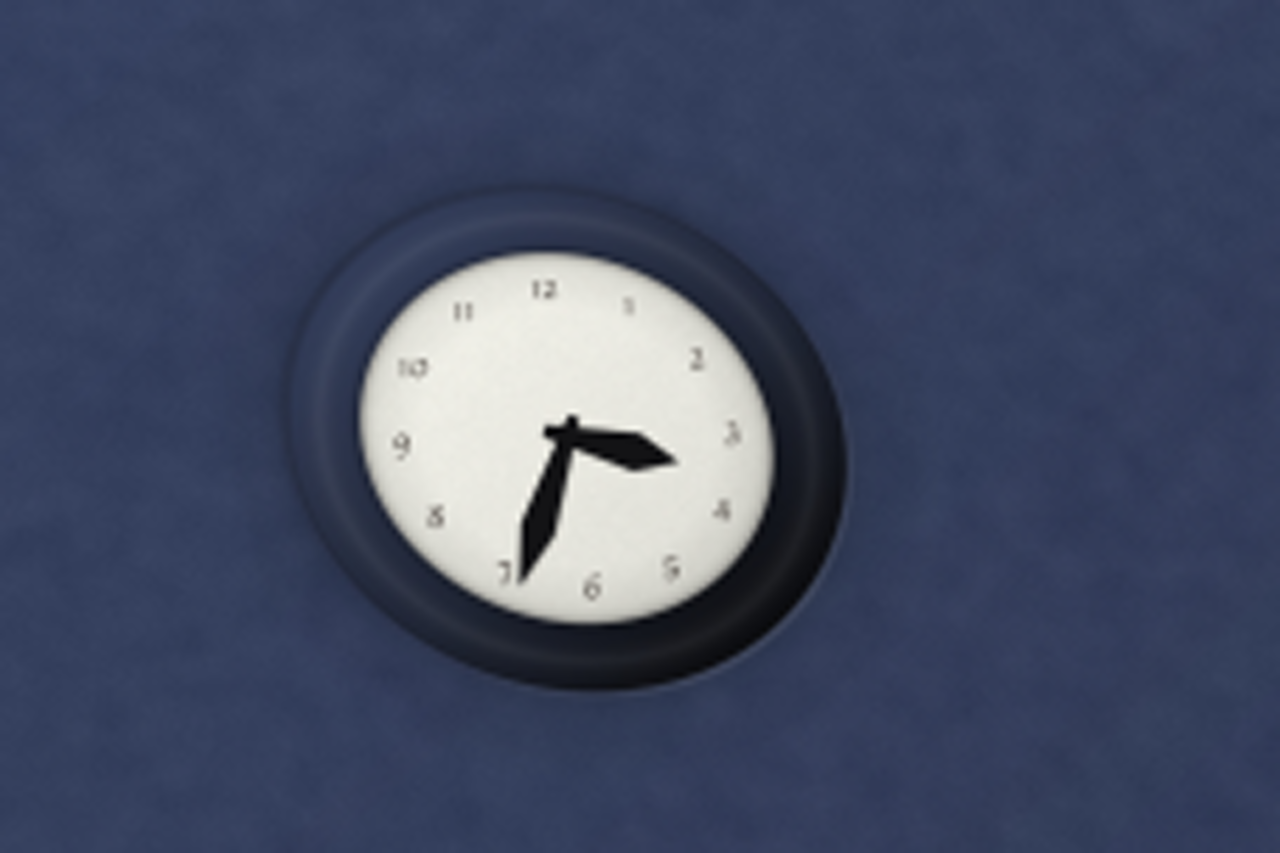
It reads 3 h 34 min
